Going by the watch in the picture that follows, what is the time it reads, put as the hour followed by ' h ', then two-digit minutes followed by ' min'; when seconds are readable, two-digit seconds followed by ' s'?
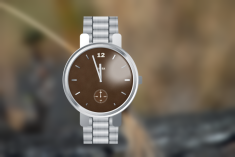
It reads 11 h 57 min
